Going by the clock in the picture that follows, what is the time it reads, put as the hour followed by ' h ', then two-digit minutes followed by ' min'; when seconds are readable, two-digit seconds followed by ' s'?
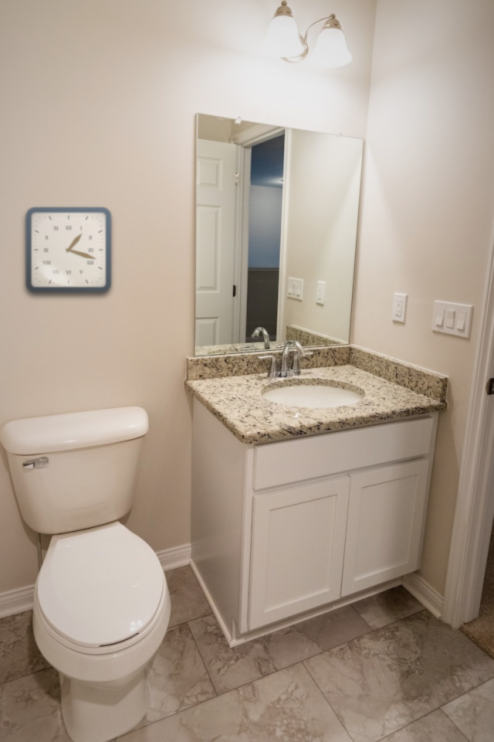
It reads 1 h 18 min
